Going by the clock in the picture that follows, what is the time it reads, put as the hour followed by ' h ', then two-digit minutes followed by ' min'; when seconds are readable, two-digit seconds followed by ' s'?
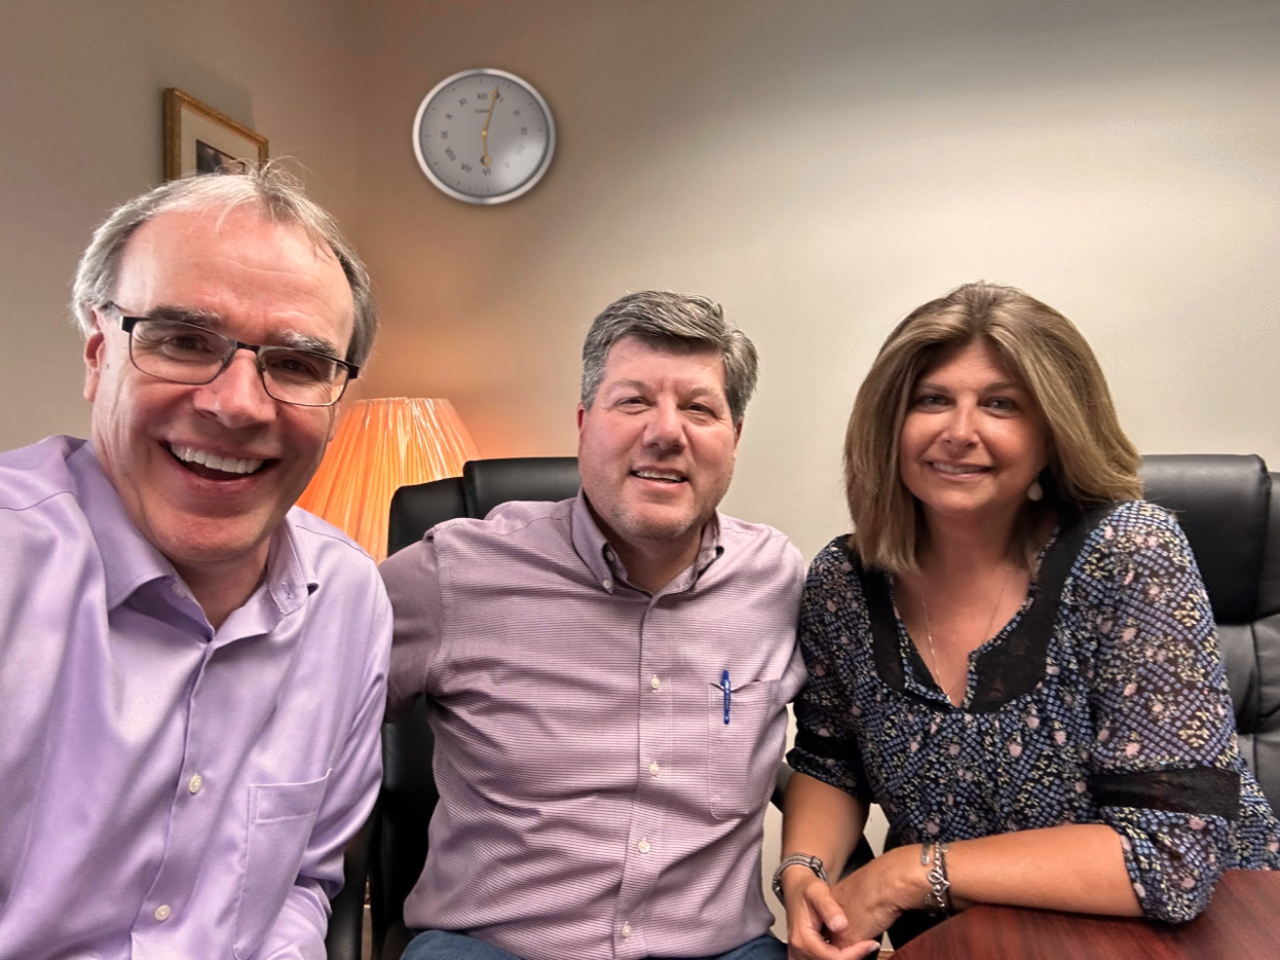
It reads 6 h 03 min
